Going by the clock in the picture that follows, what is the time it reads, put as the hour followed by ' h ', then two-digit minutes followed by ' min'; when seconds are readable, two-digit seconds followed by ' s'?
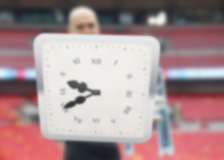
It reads 9 h 40 min
